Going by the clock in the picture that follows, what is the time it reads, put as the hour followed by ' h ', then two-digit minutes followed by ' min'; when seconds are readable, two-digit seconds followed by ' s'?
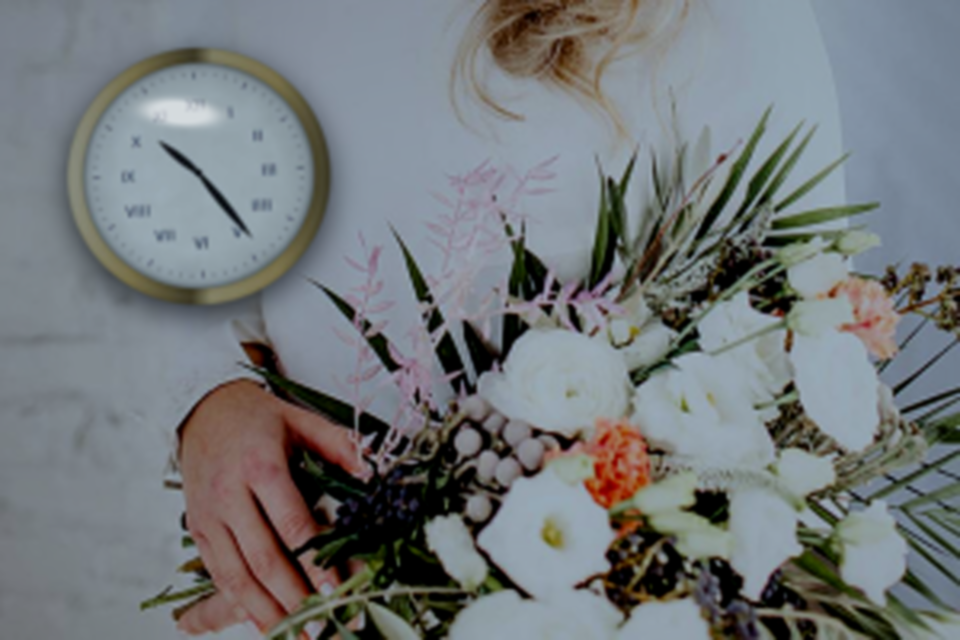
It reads 10 h 24 min
